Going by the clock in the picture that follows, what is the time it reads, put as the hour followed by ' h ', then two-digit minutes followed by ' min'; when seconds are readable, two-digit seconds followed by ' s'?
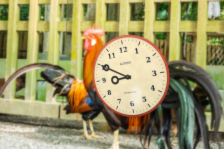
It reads 8 h 50 min
